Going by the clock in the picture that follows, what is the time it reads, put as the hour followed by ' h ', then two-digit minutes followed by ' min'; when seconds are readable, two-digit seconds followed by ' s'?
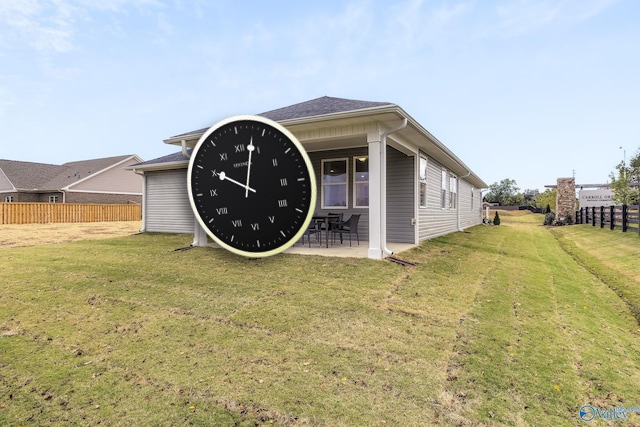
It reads 10 h 03 min
